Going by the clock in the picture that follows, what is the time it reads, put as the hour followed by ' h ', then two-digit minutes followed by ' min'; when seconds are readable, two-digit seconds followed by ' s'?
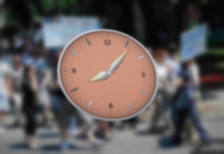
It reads 8 h 06 min
